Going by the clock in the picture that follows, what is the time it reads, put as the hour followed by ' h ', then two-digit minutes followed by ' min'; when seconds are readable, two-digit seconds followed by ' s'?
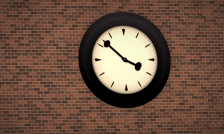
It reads 3 h 52 min
